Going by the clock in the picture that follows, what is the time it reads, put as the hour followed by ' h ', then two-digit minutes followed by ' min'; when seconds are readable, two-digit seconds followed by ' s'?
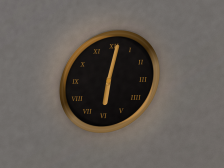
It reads 6 h 01 min
